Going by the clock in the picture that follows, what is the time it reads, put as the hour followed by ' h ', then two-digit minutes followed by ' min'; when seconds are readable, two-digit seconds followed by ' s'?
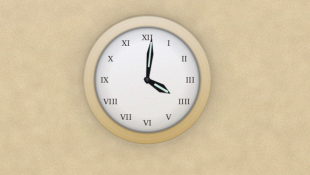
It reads 4 h 01 min
